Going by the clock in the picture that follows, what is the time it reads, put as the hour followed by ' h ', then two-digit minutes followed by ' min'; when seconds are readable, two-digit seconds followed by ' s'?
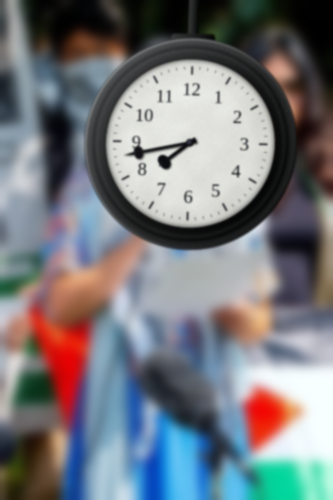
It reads 7 h 43 min
